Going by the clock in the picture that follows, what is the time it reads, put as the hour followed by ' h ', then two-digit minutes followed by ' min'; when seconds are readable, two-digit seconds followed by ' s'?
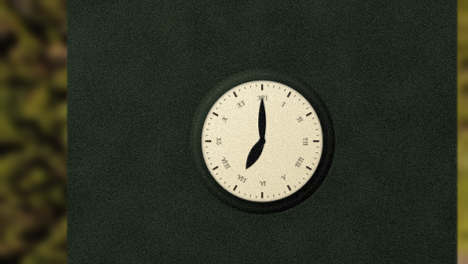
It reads 7 h 00 min
